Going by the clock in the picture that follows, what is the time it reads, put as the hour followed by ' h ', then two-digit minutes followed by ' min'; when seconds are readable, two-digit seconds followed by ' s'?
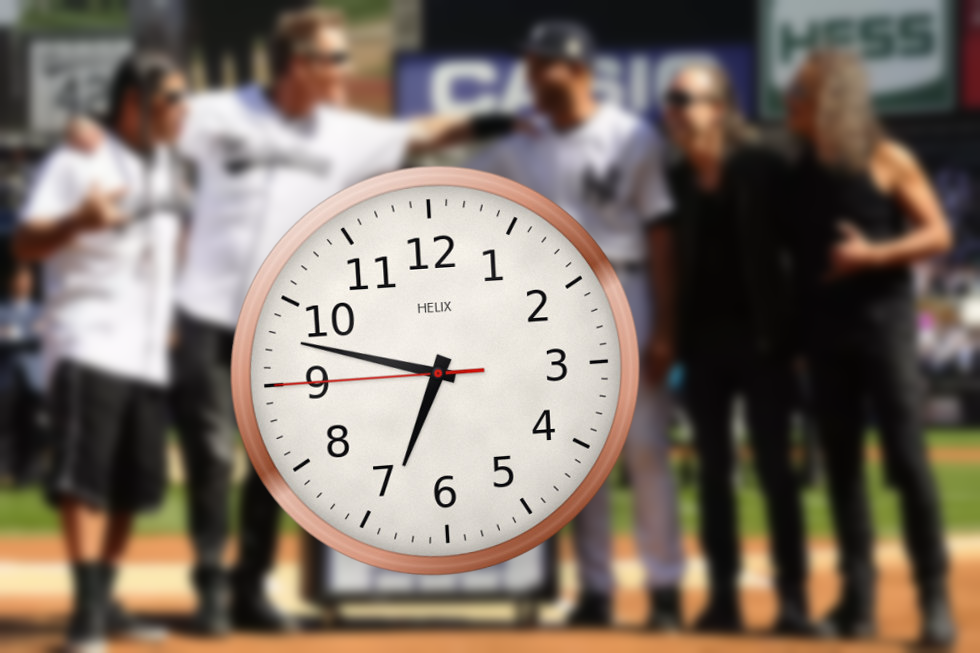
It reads 6 h 47 min 45 s
